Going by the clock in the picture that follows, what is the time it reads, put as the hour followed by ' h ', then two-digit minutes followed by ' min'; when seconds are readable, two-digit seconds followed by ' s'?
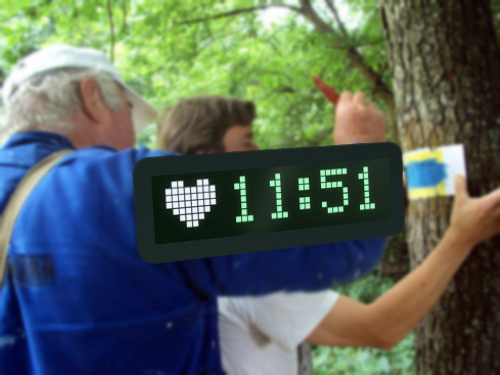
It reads 11 h 51 min
